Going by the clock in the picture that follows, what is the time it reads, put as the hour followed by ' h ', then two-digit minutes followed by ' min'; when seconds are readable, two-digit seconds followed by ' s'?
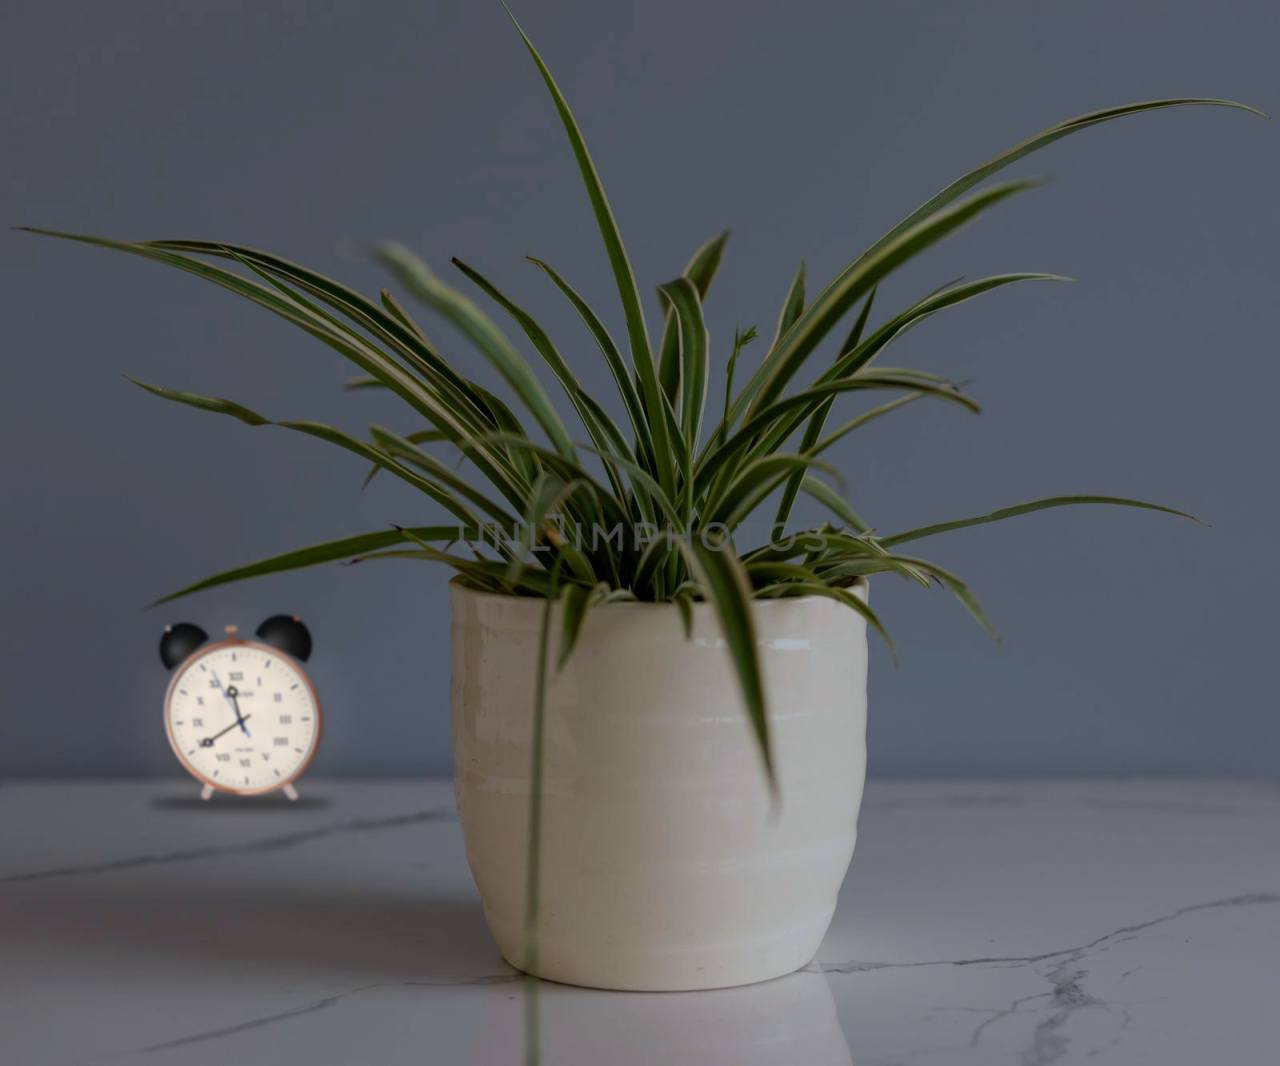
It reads 11 h 39 min 56 s
